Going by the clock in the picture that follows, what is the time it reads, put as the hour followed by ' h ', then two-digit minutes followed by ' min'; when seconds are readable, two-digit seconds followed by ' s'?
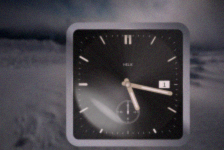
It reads 5 h 17 min
